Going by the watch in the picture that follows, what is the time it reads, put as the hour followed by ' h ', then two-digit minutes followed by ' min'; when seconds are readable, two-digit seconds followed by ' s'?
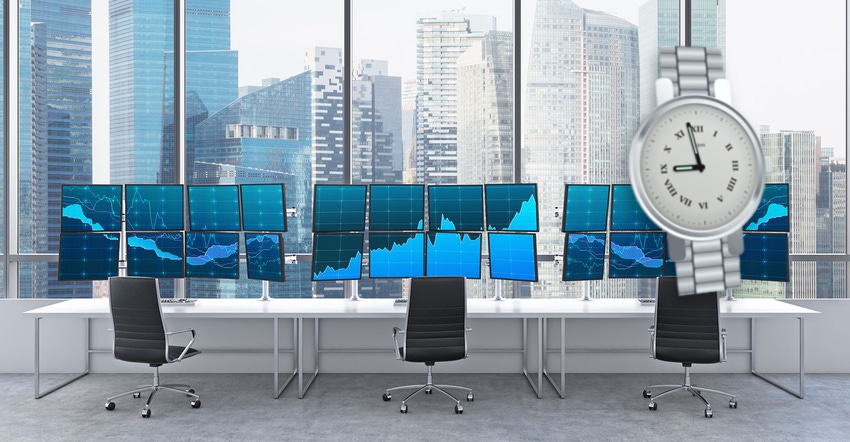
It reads 8 h 58 min
